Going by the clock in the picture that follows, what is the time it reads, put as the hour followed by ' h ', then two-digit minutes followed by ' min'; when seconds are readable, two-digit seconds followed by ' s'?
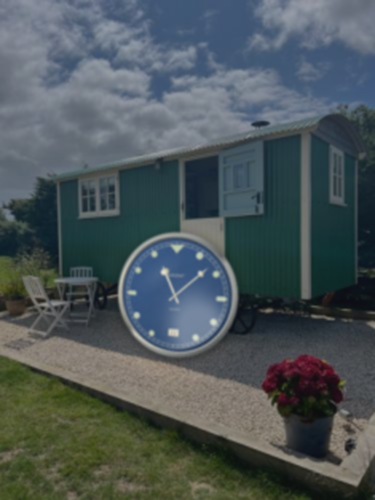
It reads 11 h 08 min
